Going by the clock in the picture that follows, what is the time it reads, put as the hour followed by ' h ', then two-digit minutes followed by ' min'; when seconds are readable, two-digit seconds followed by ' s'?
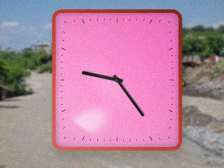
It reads 9 h 24 min
